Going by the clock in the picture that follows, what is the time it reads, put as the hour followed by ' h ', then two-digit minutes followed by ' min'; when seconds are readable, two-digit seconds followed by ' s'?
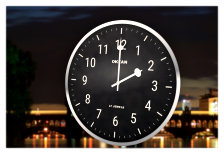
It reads 2 h 00 min
